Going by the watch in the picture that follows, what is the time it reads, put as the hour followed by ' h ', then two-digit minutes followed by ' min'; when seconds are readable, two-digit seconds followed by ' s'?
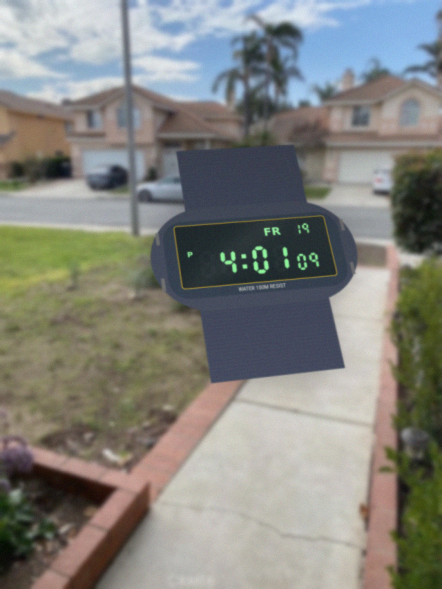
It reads 4 h 01 min 09 s
